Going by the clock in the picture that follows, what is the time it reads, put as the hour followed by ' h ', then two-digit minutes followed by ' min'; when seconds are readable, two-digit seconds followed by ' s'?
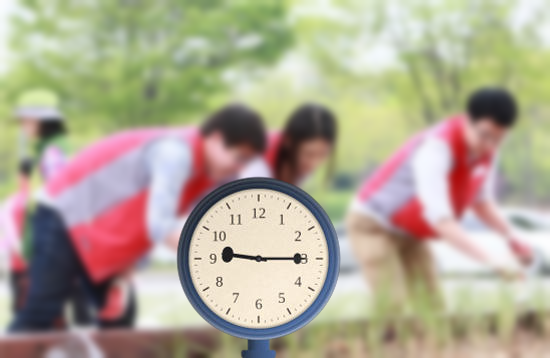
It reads 9 h 15 min
